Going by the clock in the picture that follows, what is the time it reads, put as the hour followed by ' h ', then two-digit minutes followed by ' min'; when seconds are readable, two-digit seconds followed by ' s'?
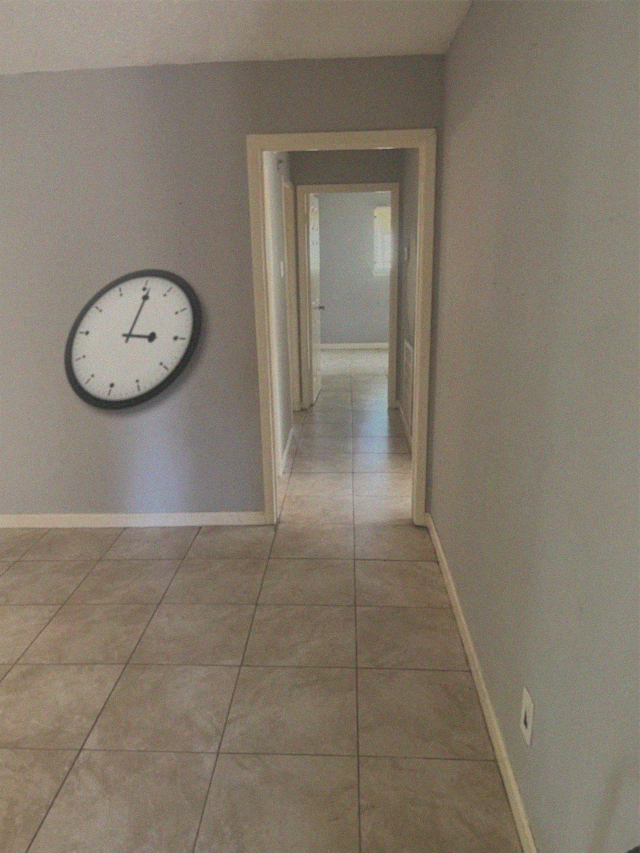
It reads 3 h 01 min
